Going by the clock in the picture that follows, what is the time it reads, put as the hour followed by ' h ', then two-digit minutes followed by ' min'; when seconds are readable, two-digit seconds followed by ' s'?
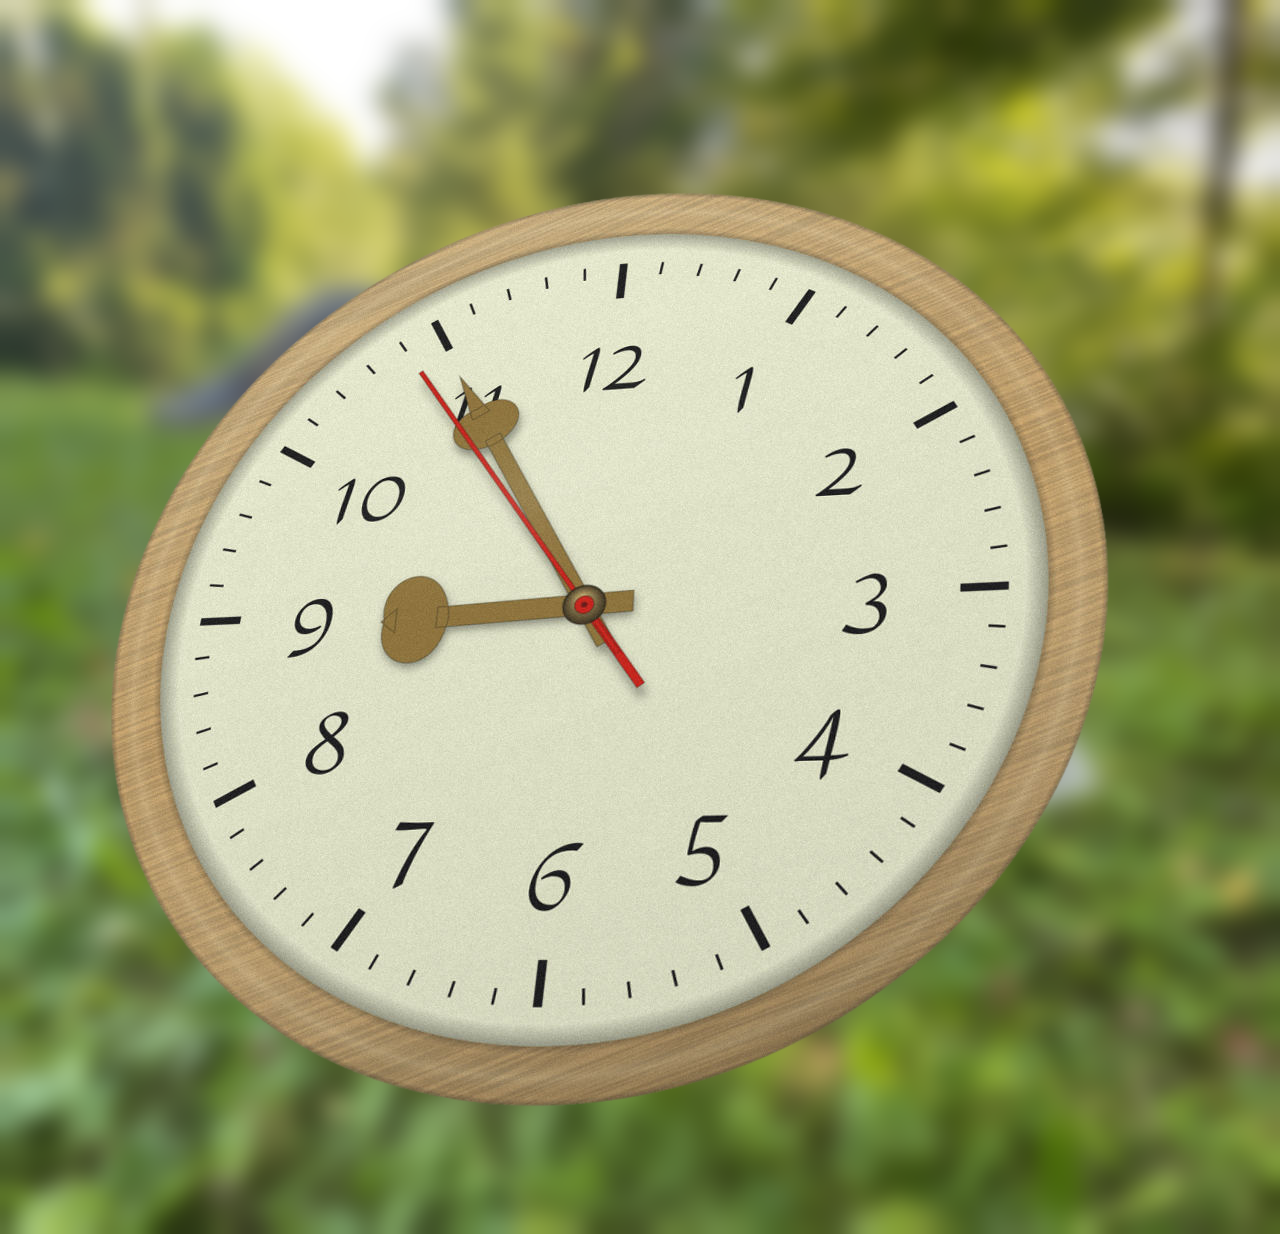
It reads 8 h 54 min 54 s
